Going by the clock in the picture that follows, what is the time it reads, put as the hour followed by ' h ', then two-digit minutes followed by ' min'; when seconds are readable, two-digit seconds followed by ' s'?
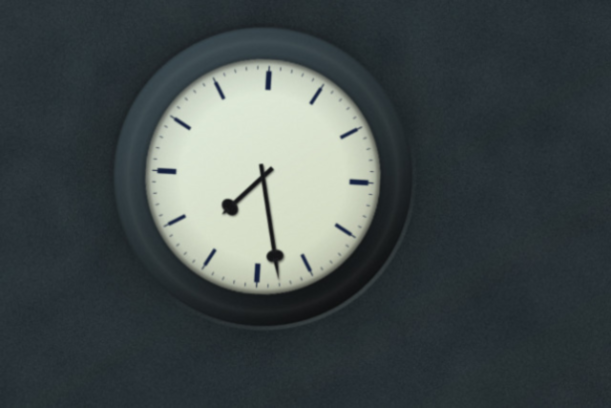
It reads 7 h 28 min
